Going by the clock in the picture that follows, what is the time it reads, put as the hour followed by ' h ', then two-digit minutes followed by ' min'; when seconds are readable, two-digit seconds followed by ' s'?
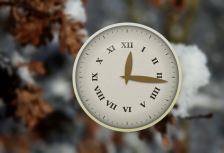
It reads 12 h 16 min
